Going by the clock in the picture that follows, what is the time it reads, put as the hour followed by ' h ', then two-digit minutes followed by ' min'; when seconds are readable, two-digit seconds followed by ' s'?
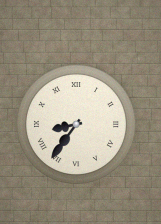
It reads 8 h 36 min
